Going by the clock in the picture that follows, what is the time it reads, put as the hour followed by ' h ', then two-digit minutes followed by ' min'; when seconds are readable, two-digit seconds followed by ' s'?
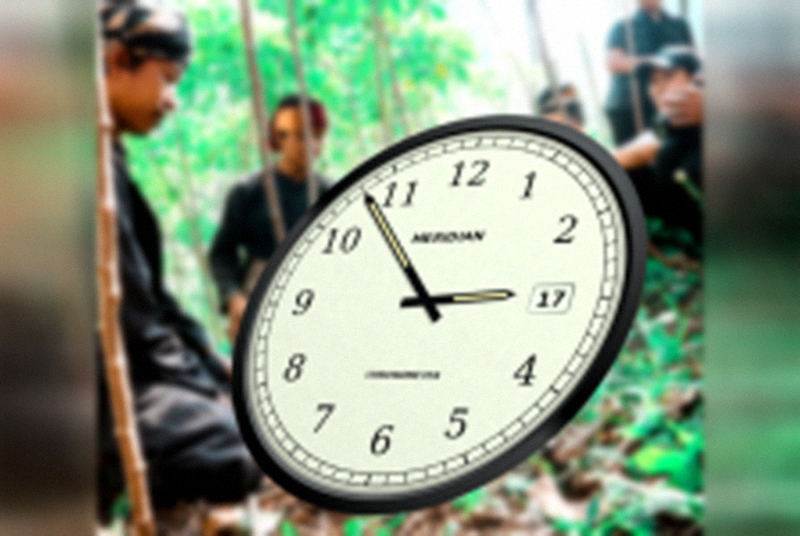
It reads 2 h 53 min
